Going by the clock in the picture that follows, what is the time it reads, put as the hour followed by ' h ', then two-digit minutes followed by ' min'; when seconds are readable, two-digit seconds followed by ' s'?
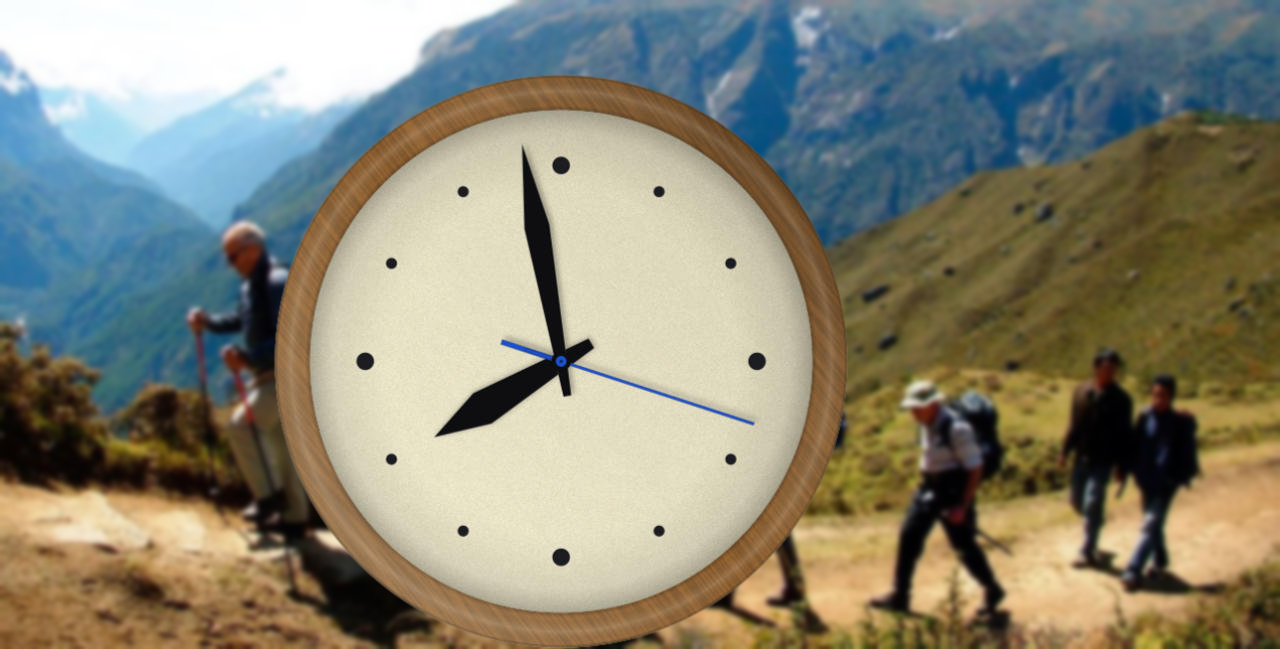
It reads 7 h 58 min 18 s
